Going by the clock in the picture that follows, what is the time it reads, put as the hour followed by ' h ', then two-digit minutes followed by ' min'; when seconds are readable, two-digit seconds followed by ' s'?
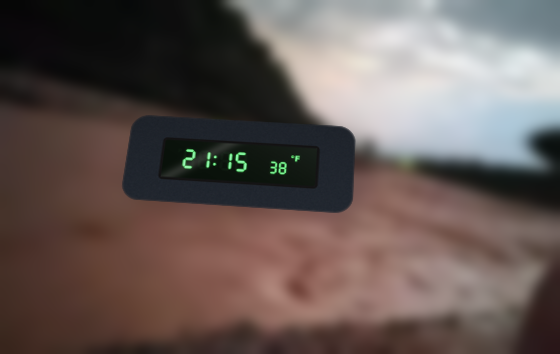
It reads 21 h 15 min
